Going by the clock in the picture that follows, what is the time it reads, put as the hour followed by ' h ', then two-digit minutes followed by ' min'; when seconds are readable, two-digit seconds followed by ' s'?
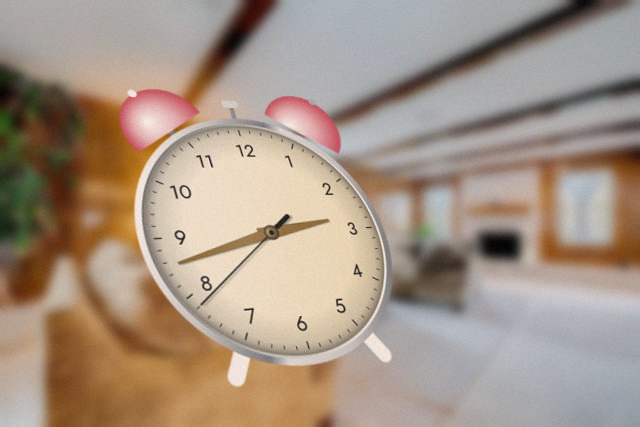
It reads 2 h 42 min 39 s
